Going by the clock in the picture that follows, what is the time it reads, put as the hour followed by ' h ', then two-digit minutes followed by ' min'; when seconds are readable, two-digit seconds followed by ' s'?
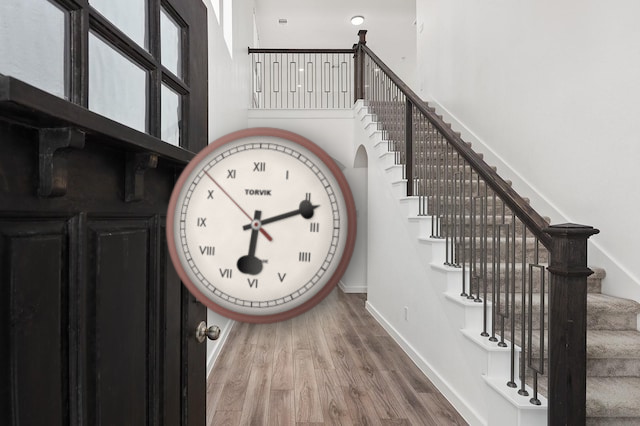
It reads 6 h 11 min 52 s
